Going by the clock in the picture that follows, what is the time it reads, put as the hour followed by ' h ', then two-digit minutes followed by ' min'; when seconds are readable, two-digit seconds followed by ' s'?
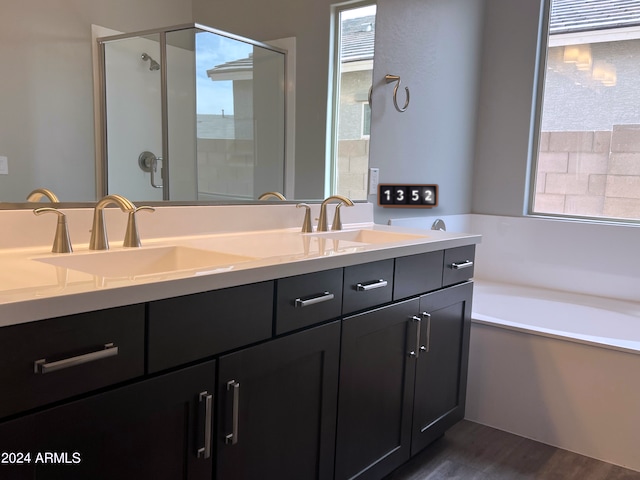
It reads 13 h 52 min
